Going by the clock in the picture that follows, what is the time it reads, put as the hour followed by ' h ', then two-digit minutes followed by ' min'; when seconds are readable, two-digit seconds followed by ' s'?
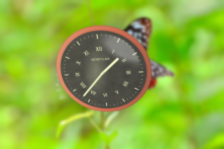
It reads 1 h 37 min
